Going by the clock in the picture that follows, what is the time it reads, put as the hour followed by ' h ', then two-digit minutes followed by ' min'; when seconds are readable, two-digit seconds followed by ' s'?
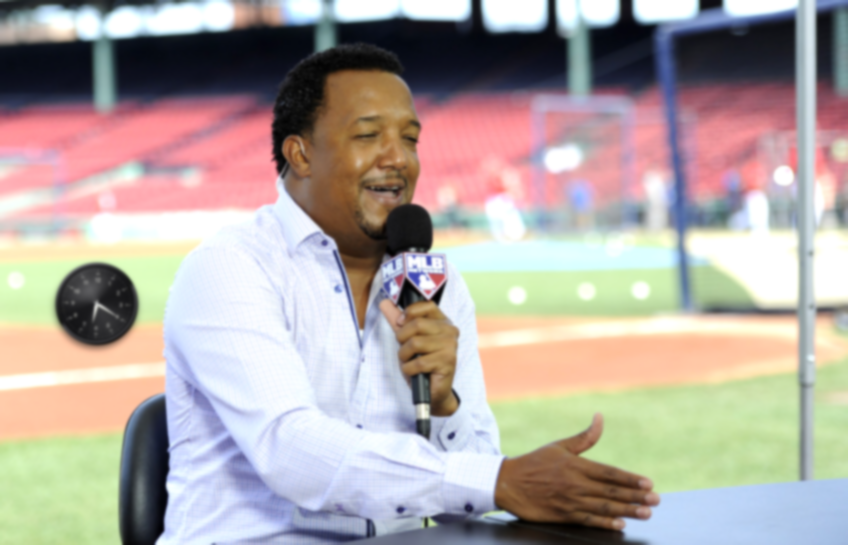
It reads 6 h 20 min
